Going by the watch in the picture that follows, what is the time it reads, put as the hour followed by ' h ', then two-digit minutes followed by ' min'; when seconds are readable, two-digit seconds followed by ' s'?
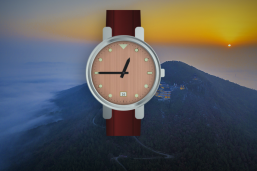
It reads 12 h 45 min
